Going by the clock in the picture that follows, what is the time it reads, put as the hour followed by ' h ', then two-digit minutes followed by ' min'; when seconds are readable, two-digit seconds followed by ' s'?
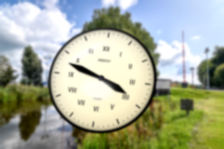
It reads 3 h 48 min
